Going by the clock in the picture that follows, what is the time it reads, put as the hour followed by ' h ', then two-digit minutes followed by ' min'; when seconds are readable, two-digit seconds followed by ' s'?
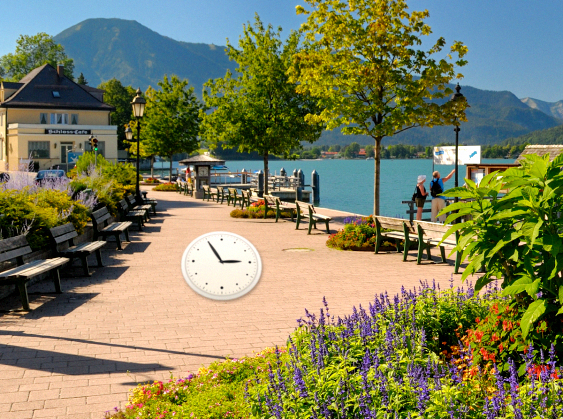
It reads 2 h 55 min
